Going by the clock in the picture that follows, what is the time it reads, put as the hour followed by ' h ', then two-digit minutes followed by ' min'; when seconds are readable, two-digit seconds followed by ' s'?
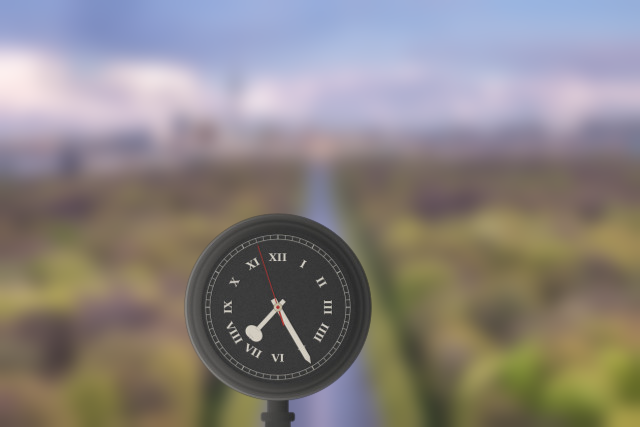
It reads 7 h 24 min 57 s
